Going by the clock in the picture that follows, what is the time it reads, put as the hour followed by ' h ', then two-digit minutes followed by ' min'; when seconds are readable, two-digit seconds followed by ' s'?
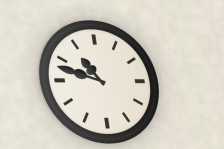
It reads 10 h 48 min
